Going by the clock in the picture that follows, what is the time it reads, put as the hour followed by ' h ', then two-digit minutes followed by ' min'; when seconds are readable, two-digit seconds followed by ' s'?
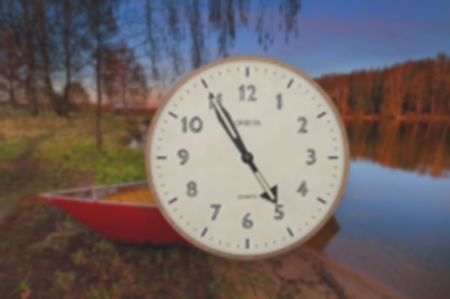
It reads 4 h 55 min
